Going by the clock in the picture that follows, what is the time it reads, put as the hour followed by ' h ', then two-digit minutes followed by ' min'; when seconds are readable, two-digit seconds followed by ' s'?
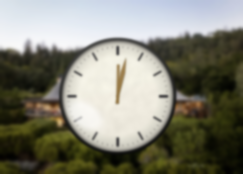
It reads 12 h 02 min
